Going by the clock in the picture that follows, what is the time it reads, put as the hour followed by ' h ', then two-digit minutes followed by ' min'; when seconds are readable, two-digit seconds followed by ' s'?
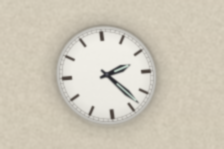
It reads 2 h 23 min
